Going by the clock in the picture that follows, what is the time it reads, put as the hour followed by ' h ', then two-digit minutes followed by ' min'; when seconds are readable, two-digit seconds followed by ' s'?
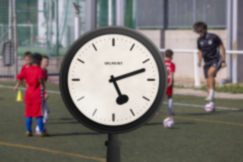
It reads 5 h 12 min
